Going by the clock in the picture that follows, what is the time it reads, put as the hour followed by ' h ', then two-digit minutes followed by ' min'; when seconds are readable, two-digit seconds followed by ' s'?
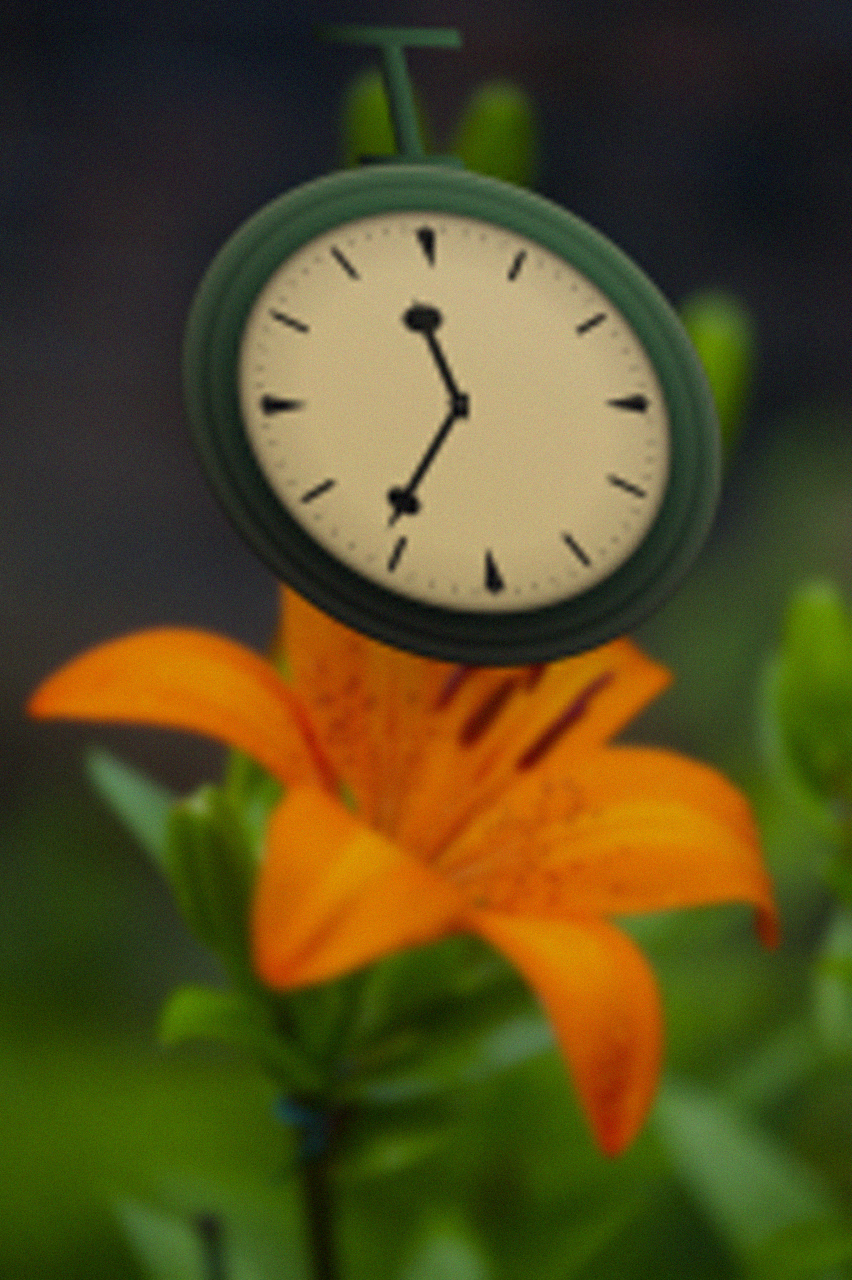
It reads 11 h 36 min
